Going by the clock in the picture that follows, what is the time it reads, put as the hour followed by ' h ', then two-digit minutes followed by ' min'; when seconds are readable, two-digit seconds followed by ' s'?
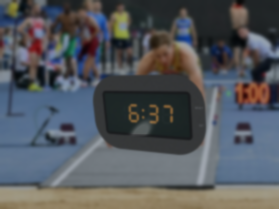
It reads 6 h 37 min
